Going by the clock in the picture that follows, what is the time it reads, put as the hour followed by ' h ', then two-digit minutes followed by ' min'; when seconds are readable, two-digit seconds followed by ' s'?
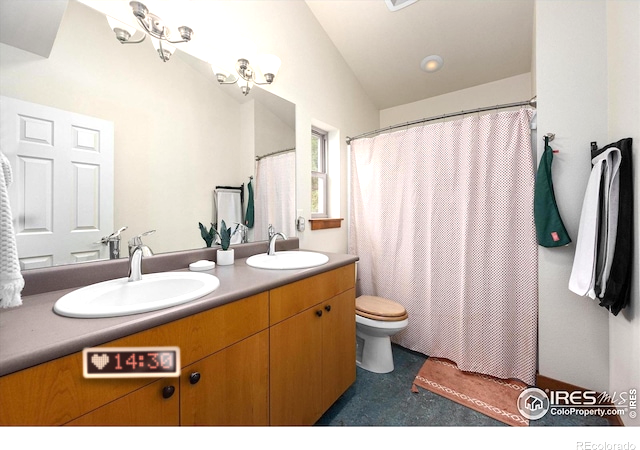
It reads 14 h 30 min
